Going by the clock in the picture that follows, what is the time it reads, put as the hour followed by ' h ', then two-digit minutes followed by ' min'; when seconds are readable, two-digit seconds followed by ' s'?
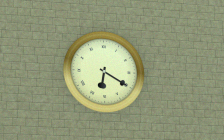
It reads 6 h 20 min
